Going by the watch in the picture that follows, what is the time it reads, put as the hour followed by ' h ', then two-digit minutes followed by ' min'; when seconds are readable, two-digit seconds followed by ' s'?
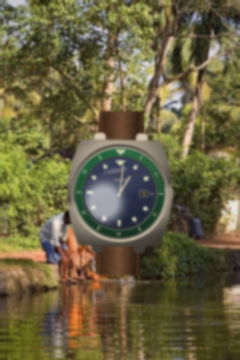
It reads 1 h 01 min
